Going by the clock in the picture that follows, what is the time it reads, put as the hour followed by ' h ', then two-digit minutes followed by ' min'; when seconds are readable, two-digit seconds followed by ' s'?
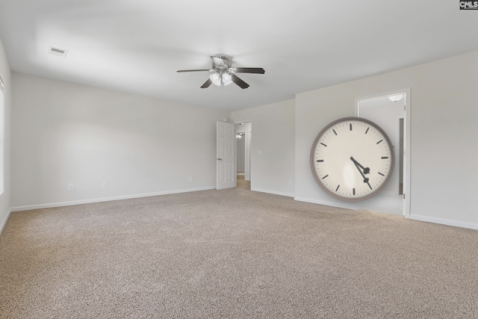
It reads 4 h 25 min
